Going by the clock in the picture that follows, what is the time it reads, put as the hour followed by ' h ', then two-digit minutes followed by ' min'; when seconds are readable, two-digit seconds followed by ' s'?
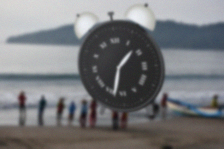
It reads 1 h 33 min
